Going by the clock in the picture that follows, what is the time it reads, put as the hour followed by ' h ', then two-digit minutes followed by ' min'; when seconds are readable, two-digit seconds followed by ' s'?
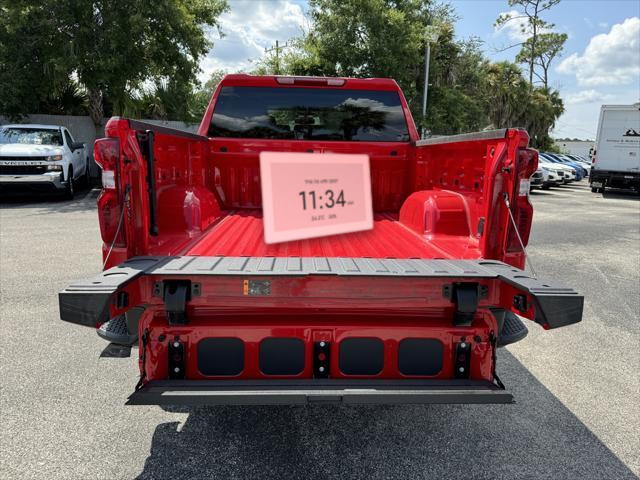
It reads 11 h 34 min
